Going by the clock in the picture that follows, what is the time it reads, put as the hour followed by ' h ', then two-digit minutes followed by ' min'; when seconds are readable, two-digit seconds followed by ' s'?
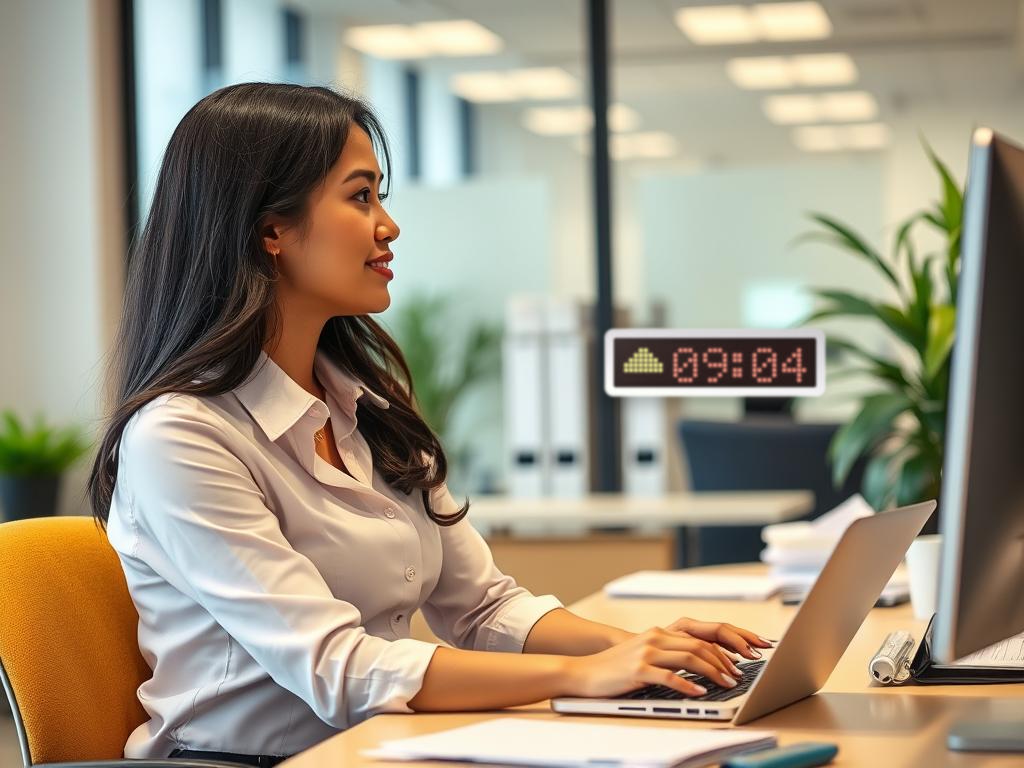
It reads 9 h 04 min
